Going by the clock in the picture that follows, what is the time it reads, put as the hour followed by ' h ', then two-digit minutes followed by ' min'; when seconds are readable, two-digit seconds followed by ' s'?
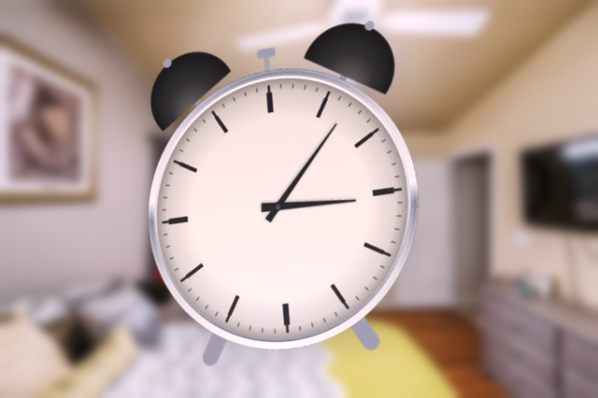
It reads 3 h 07 min
